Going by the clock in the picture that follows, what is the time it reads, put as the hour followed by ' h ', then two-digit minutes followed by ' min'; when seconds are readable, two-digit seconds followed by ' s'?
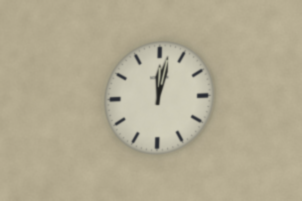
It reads 12 h 02 min
